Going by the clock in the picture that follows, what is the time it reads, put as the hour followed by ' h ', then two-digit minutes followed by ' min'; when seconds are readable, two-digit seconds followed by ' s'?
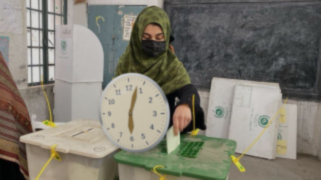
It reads 6 h 03 min
